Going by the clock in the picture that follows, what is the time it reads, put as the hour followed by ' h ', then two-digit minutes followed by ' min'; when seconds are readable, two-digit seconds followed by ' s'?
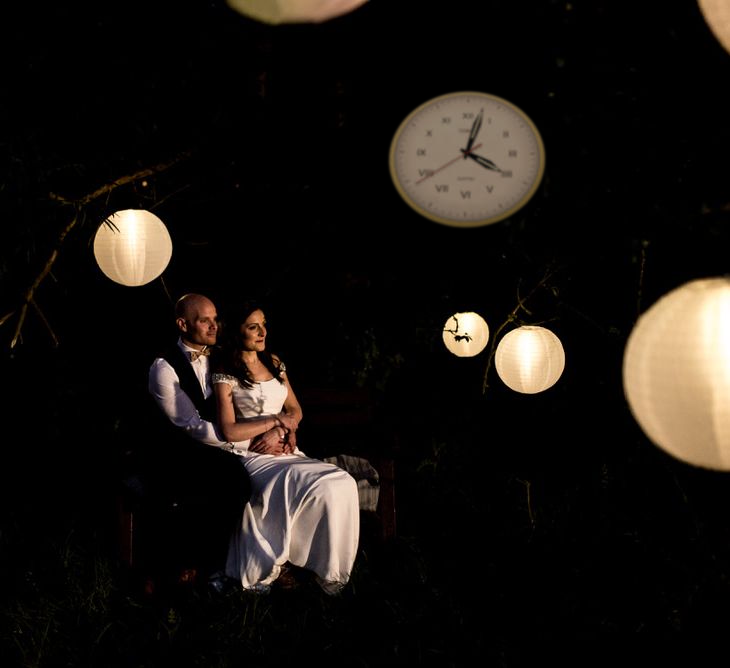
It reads 4 h 02 min 39 s
